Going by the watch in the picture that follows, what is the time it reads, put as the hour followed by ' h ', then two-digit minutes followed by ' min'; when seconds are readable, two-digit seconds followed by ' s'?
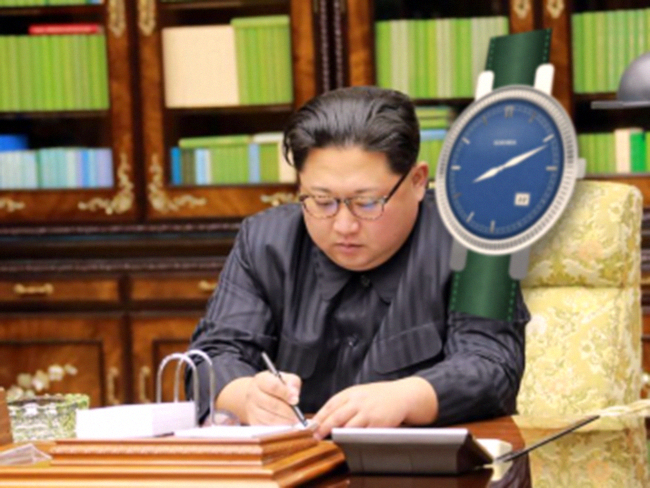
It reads 8 h 11 min
